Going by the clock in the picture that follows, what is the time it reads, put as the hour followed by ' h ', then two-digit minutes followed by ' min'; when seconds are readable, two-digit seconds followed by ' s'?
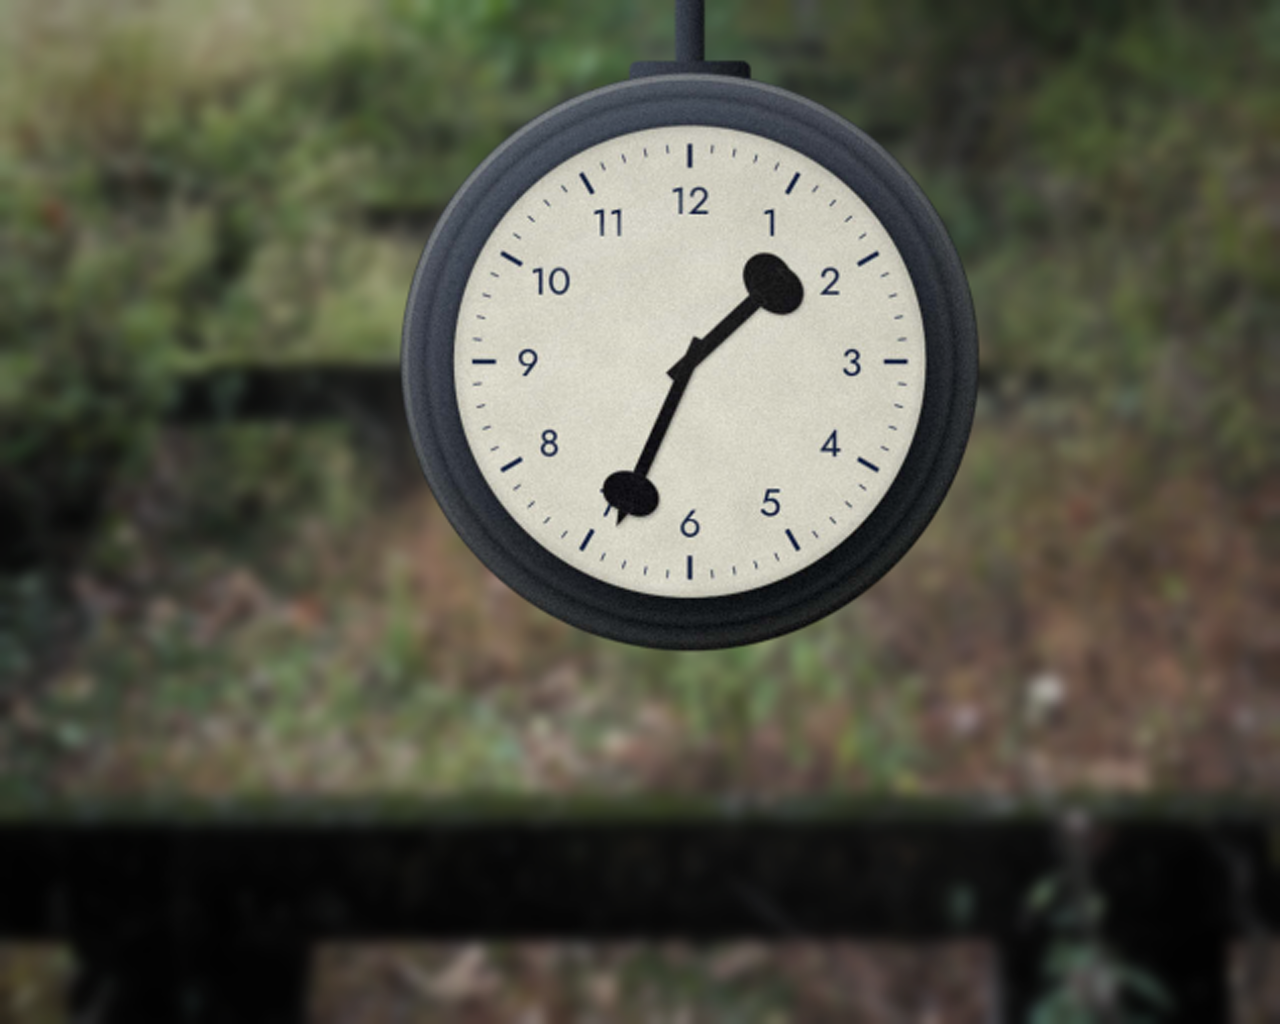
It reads 1 h 34 min
